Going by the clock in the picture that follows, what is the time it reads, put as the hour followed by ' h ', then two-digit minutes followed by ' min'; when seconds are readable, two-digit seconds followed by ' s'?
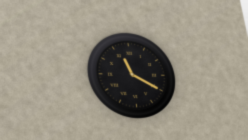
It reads 11 h 20 min
